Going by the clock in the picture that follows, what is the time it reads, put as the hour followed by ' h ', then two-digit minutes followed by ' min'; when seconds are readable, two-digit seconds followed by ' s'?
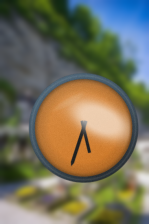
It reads 5 h 33 min
